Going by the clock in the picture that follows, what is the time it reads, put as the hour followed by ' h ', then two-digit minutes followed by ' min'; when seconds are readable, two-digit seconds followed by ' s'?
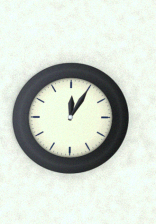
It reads 12 h 05 min
